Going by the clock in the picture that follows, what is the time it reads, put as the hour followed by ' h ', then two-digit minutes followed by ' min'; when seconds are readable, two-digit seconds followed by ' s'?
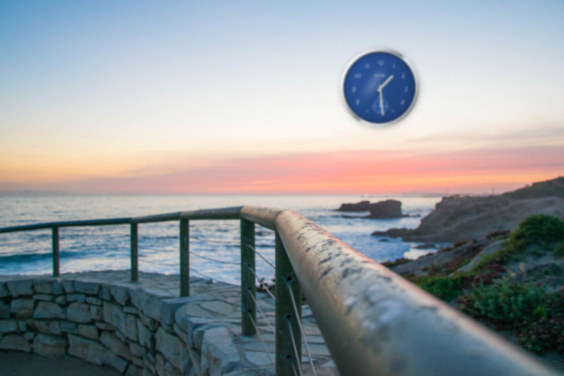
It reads 1 h 29 min
